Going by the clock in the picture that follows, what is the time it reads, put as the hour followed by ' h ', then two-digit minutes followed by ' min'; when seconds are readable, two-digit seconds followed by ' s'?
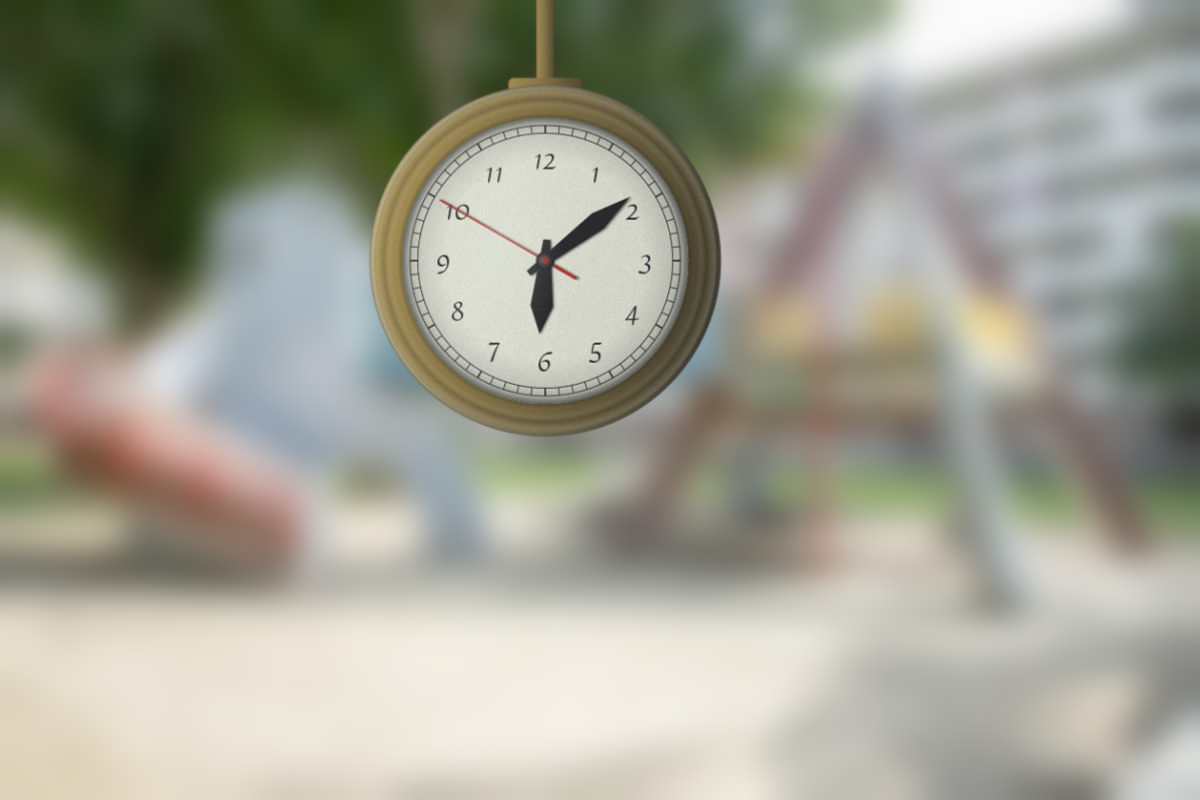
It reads 6 h 08 min 50 s
